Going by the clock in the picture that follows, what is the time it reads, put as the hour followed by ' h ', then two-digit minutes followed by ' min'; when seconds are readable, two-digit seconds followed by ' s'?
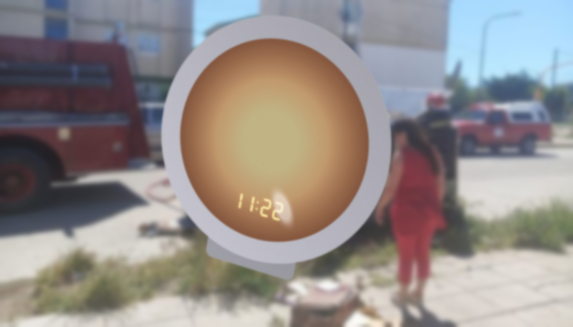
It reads 11 h 22 min
